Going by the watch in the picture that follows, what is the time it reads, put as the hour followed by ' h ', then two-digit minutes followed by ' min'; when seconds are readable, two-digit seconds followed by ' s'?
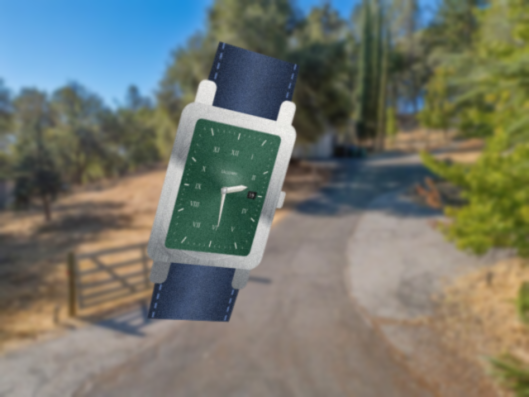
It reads 2 h 29 min
